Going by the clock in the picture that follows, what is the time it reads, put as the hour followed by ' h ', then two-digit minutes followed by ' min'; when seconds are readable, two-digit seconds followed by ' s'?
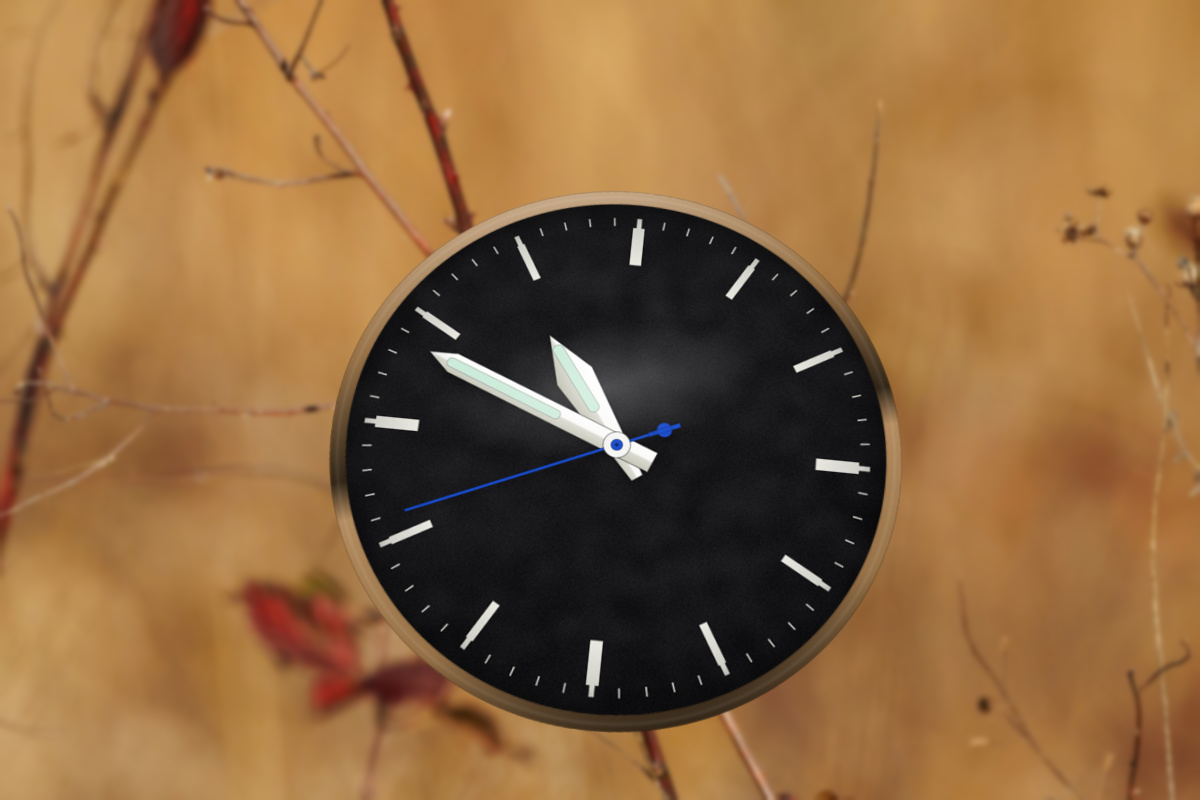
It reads 10 h 48 min 41 s
